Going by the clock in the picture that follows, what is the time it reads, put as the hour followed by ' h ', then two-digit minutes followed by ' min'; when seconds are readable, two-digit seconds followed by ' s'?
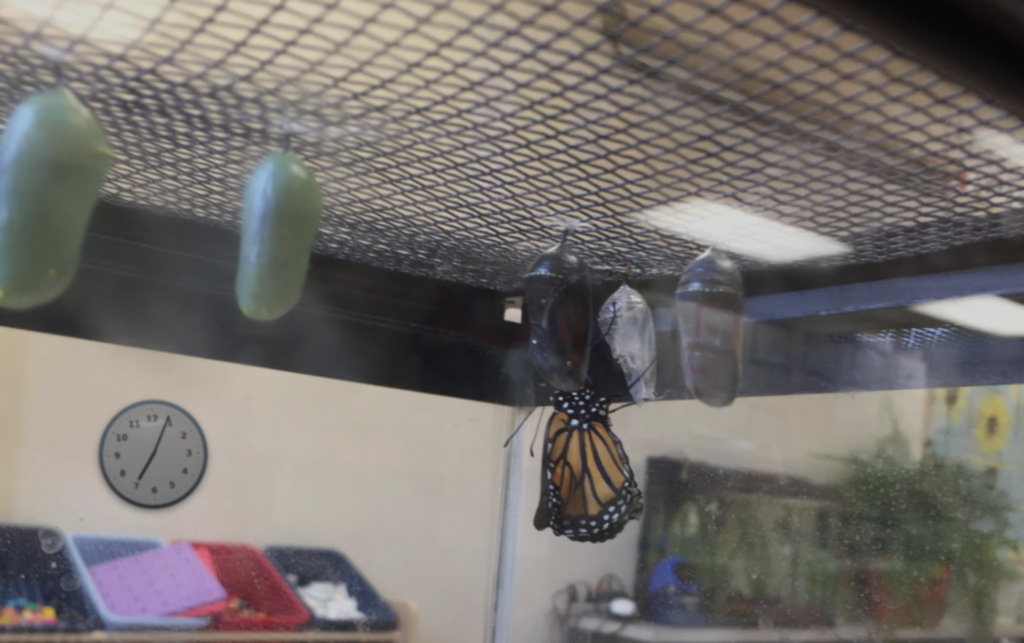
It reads 7 h 04 min
